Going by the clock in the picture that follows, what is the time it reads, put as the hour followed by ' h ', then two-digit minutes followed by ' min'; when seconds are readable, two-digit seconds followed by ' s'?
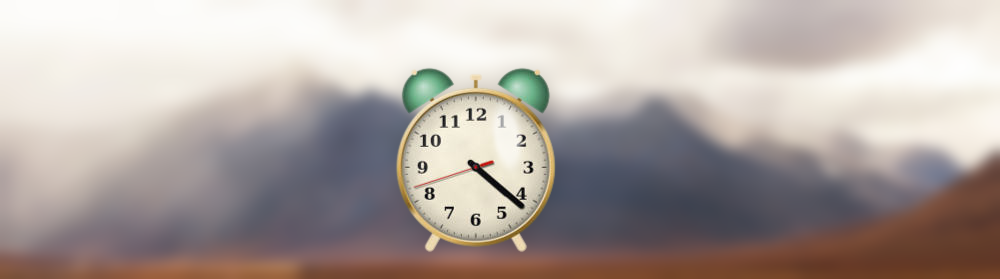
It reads 4 h 21 min 42 s
